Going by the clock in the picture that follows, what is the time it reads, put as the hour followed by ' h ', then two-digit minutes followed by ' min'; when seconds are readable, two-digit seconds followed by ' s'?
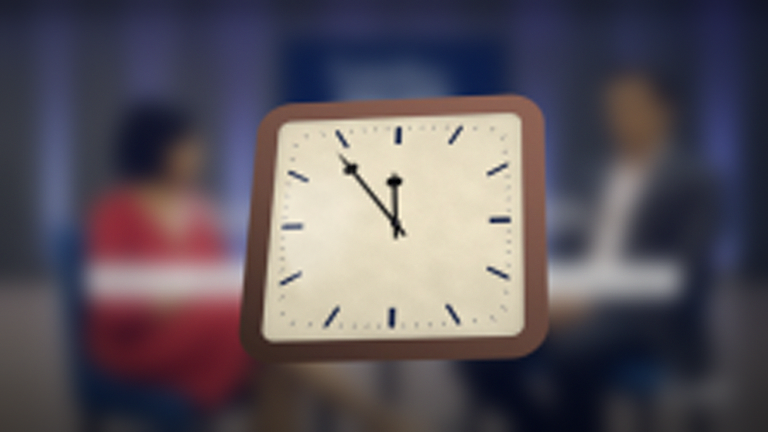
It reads 11 h 54 min
